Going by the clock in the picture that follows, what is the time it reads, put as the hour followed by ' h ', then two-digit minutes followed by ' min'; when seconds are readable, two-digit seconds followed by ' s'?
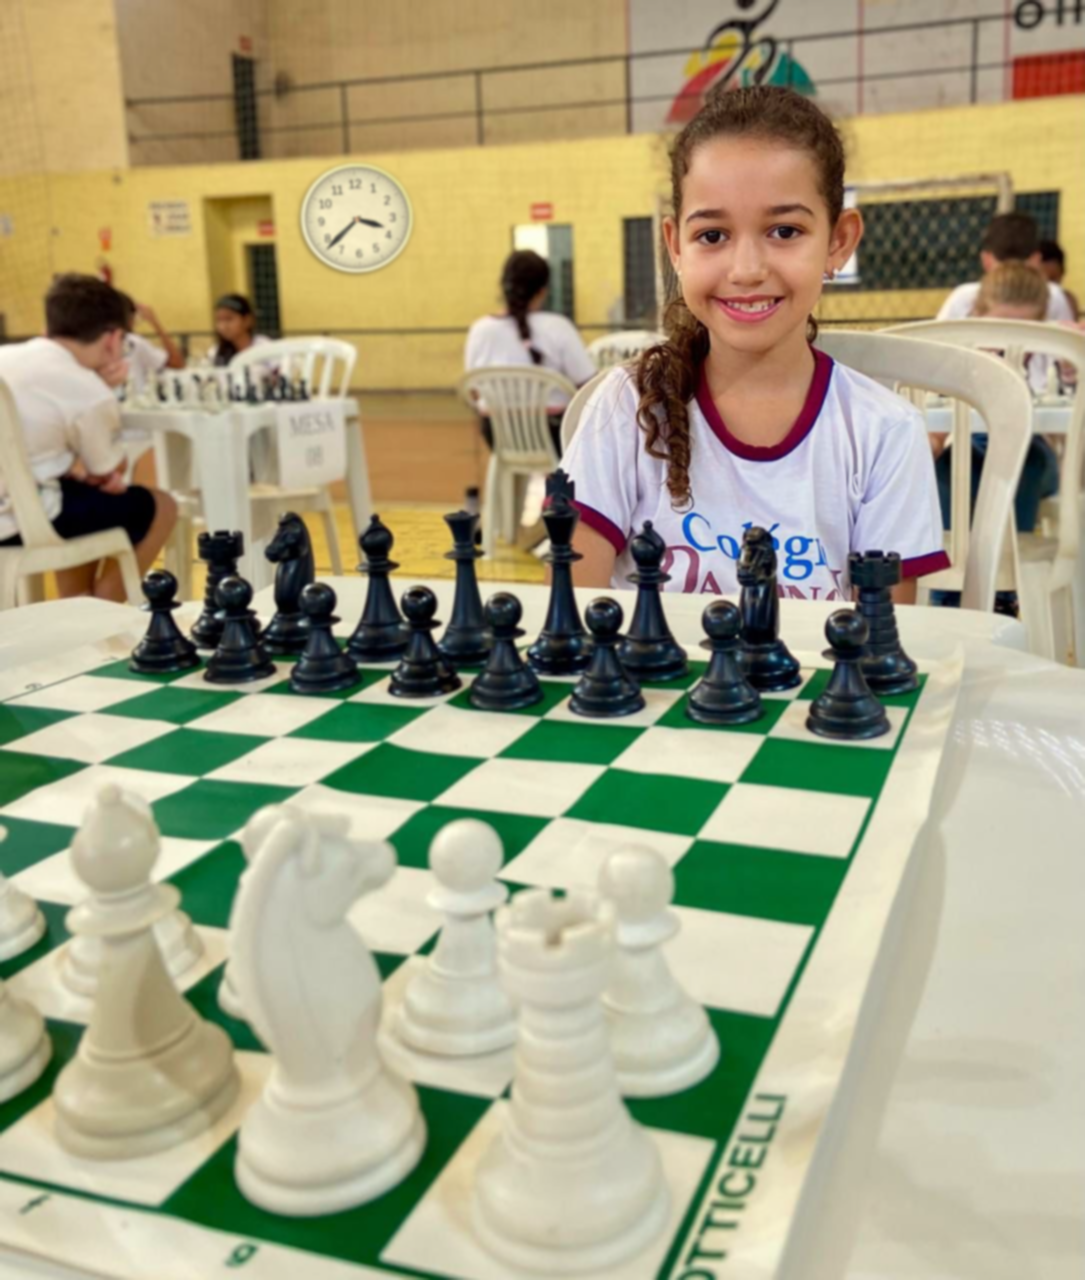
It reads 3 h 38 min
